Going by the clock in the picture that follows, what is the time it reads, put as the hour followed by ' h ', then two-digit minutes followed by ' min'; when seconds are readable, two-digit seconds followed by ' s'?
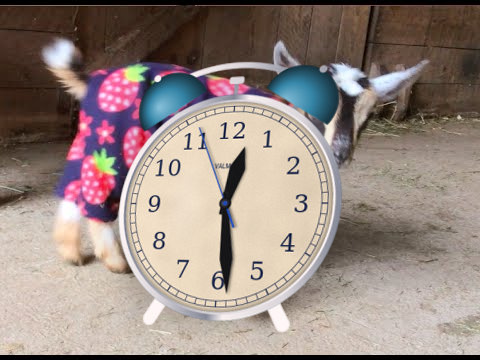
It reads 12 h 28 min 56 s
